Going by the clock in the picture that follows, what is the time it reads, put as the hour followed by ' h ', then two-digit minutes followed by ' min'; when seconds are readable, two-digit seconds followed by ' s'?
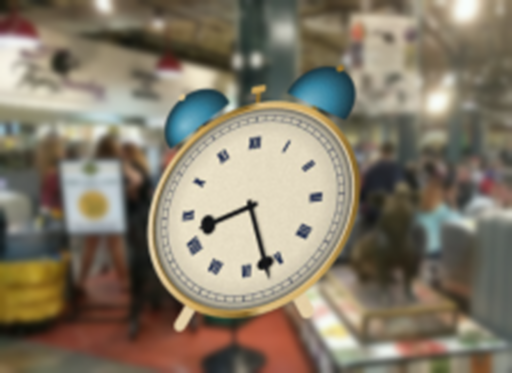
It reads 8 h 27 min
